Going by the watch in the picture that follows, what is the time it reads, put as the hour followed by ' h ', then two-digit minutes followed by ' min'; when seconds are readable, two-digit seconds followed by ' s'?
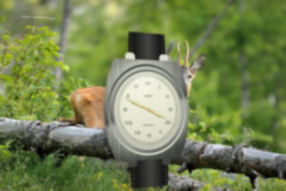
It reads 3 h 49 min
